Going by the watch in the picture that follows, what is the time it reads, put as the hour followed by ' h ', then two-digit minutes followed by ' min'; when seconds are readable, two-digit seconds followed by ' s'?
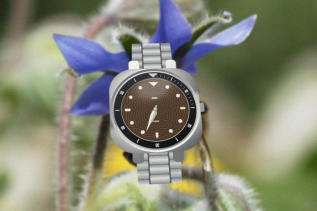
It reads 6 h 34 min
